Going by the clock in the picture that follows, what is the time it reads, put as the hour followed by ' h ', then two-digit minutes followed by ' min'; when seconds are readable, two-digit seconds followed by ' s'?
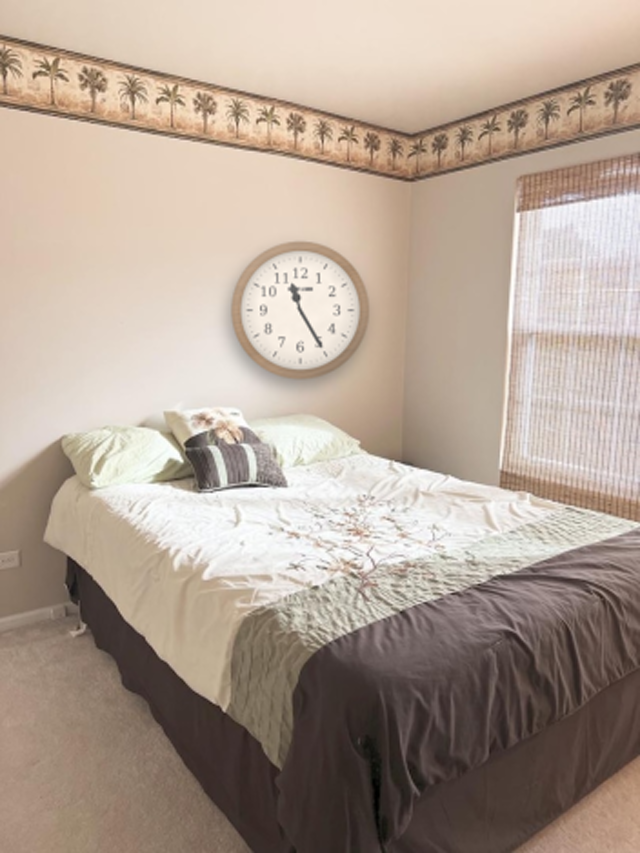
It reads 11 h 25 min
